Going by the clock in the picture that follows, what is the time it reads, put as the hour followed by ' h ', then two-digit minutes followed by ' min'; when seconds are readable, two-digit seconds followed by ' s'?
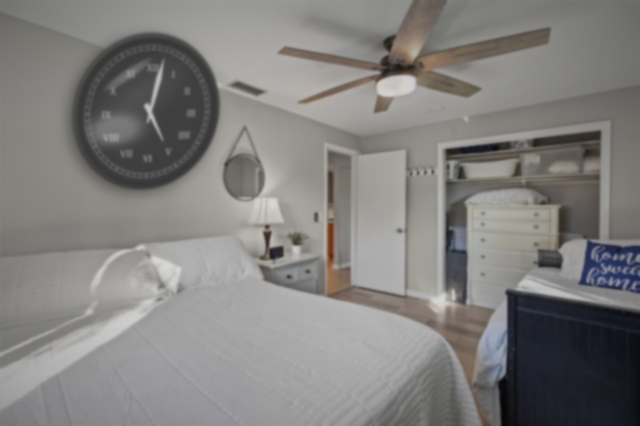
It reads 5 h 02 min
